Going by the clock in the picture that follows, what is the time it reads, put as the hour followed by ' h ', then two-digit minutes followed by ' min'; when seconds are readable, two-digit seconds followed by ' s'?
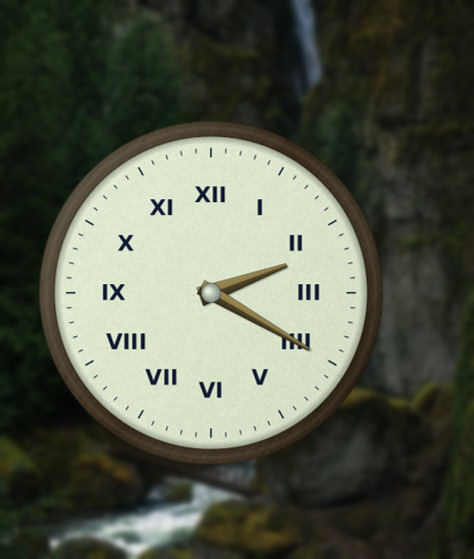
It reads 2 h 20 min
